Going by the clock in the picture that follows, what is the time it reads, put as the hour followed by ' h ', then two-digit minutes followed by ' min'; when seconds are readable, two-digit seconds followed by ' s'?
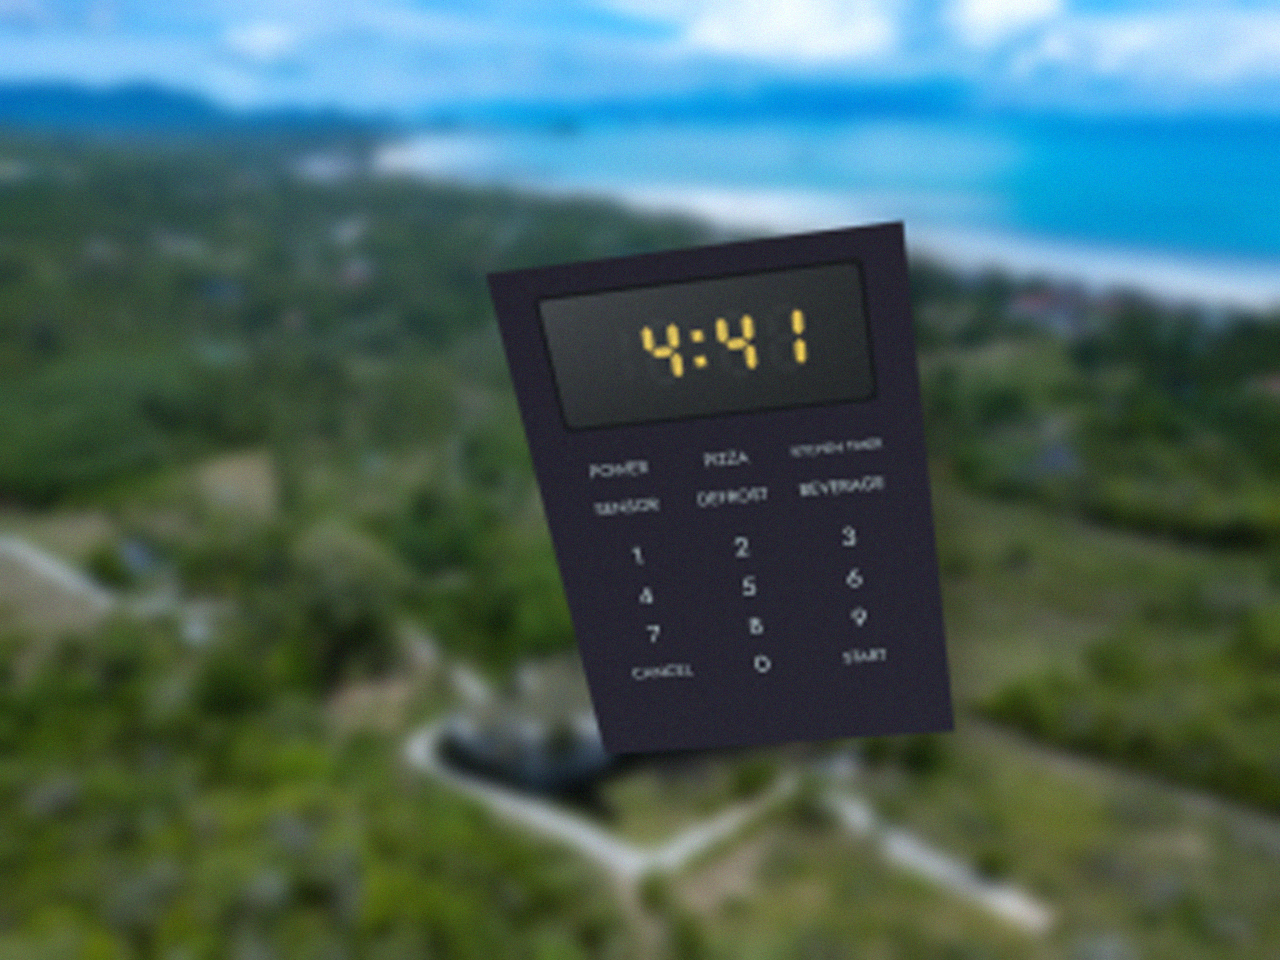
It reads 4 h 41 min
